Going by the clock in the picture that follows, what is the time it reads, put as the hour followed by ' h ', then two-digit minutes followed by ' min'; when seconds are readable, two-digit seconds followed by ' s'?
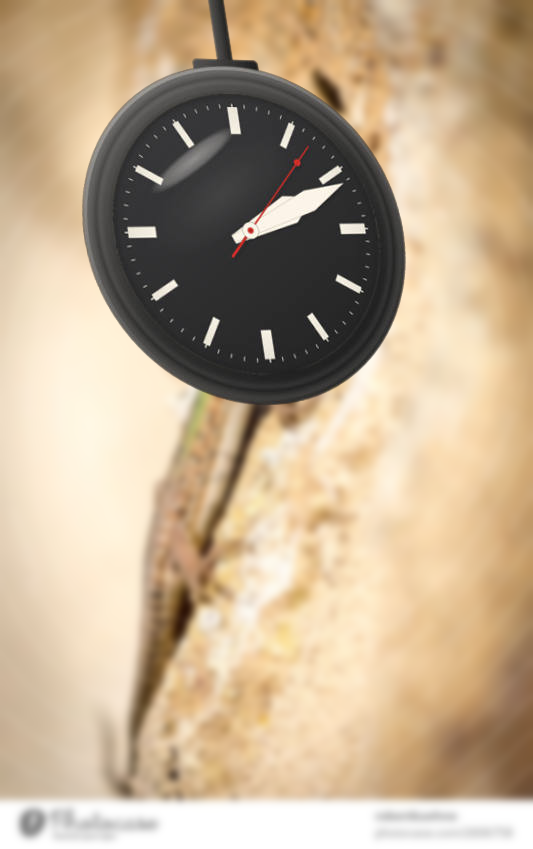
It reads 2 h 11 min 07 s
